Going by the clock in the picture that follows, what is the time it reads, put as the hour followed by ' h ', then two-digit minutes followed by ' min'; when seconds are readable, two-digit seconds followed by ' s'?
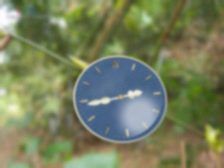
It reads 2 h 44 min
